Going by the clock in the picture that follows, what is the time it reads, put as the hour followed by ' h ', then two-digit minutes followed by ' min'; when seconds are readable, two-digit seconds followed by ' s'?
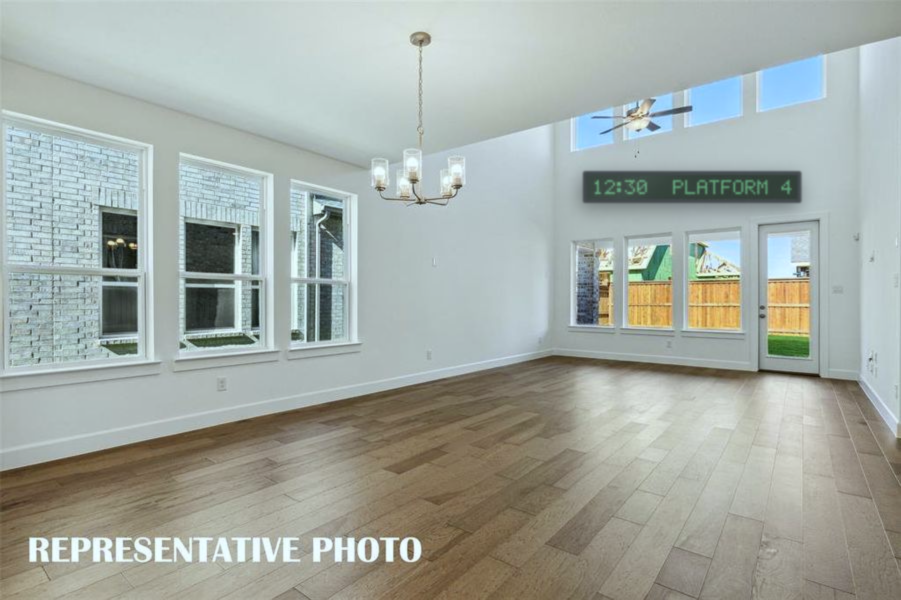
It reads 12 h 30 min
